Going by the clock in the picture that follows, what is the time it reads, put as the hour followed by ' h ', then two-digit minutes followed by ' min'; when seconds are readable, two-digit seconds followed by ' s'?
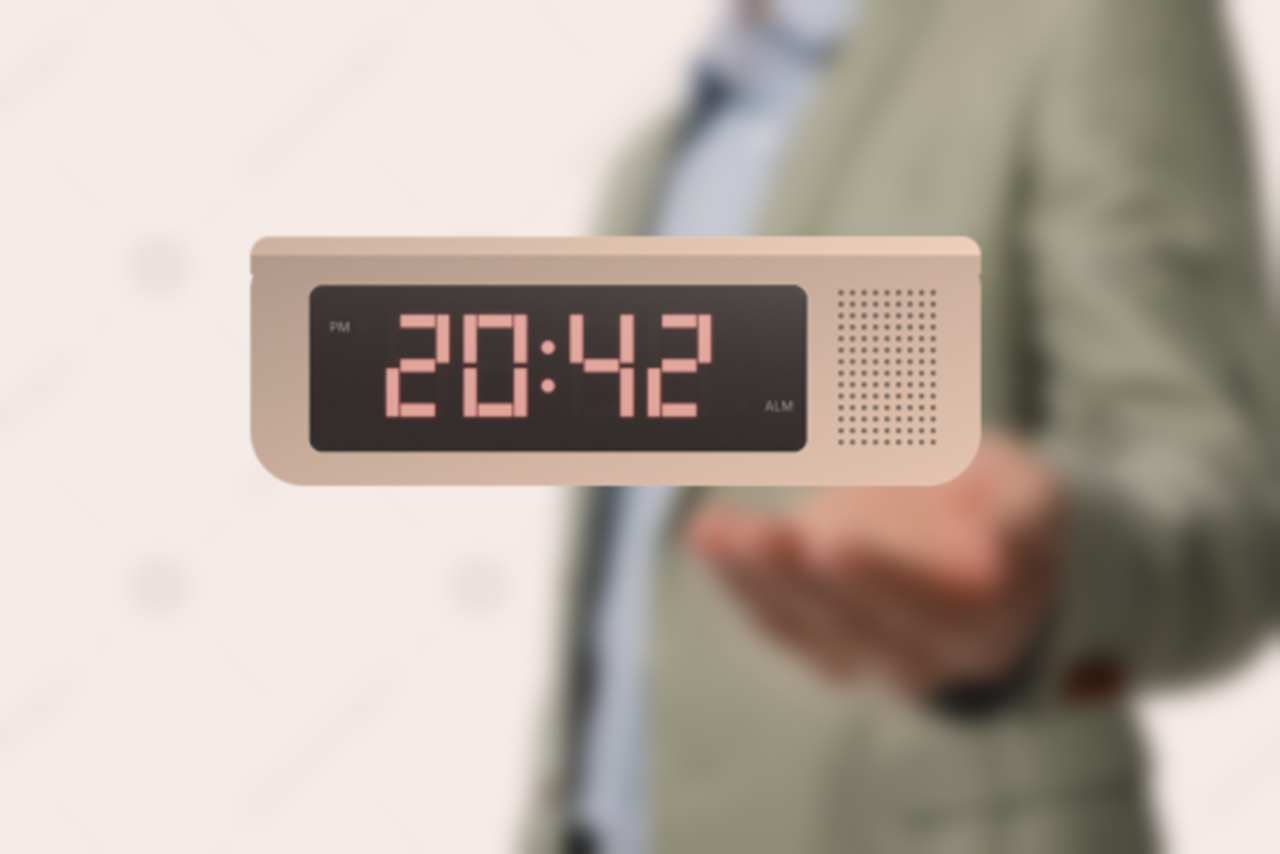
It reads 20 h 42 min
